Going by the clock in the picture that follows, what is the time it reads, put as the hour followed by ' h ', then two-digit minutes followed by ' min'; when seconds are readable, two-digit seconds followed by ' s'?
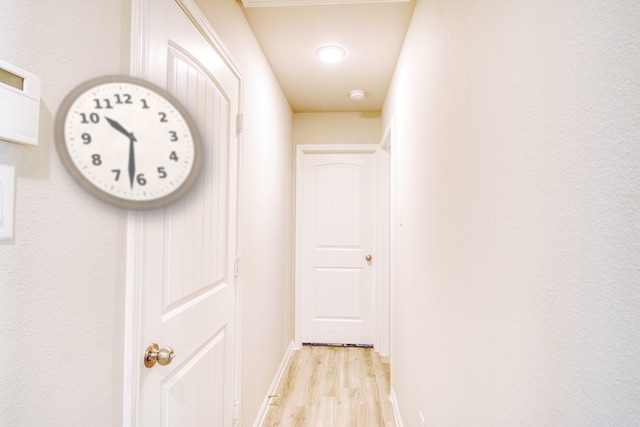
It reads 10 h 32 min
